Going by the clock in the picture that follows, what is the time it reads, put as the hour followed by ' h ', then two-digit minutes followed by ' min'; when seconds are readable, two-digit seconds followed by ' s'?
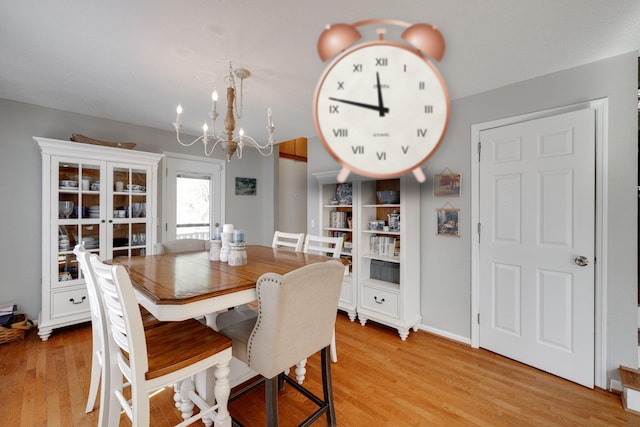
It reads 11 h 47 min
